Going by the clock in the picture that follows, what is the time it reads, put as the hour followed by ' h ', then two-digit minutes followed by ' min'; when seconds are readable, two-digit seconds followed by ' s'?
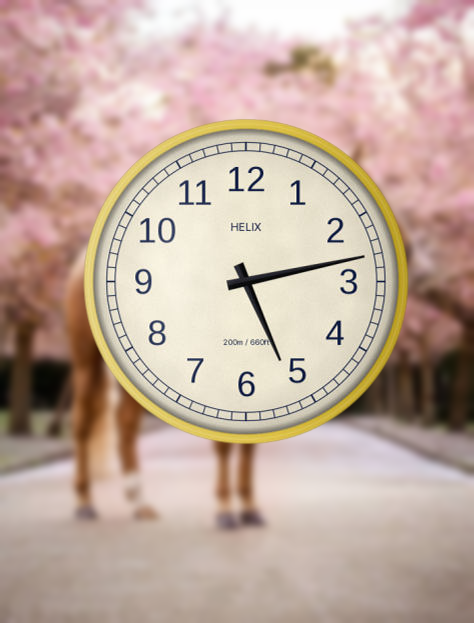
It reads 5 h 13 min
